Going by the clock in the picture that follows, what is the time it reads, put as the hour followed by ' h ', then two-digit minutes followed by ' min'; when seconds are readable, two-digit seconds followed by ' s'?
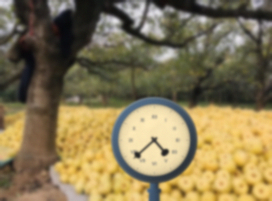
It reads 4 h 38 min
